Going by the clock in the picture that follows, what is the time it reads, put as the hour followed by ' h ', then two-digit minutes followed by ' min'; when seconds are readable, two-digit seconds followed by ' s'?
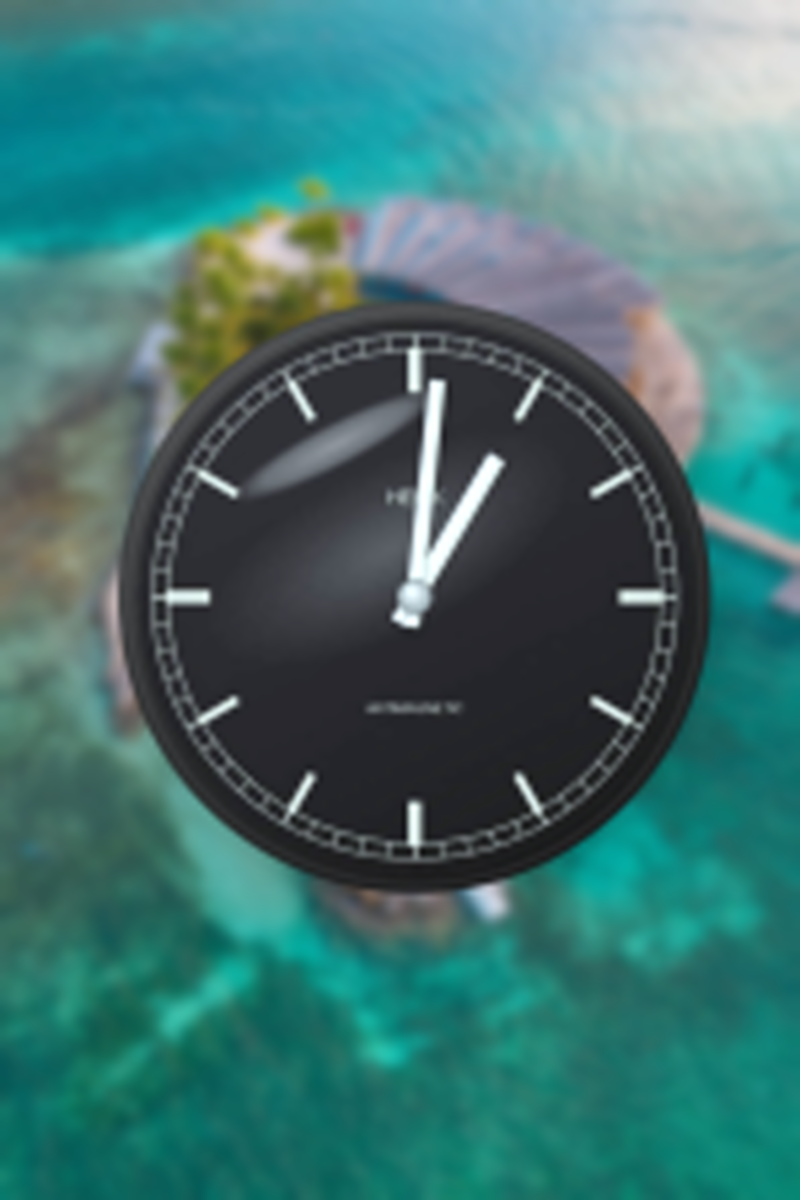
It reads 1 h 01 min
